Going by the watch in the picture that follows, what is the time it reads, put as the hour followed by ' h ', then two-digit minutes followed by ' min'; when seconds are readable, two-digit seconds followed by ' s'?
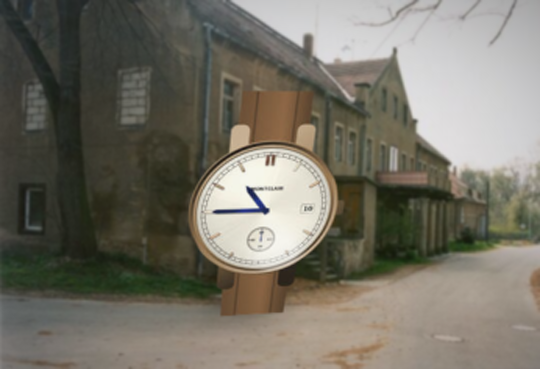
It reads 10 h 45 min
